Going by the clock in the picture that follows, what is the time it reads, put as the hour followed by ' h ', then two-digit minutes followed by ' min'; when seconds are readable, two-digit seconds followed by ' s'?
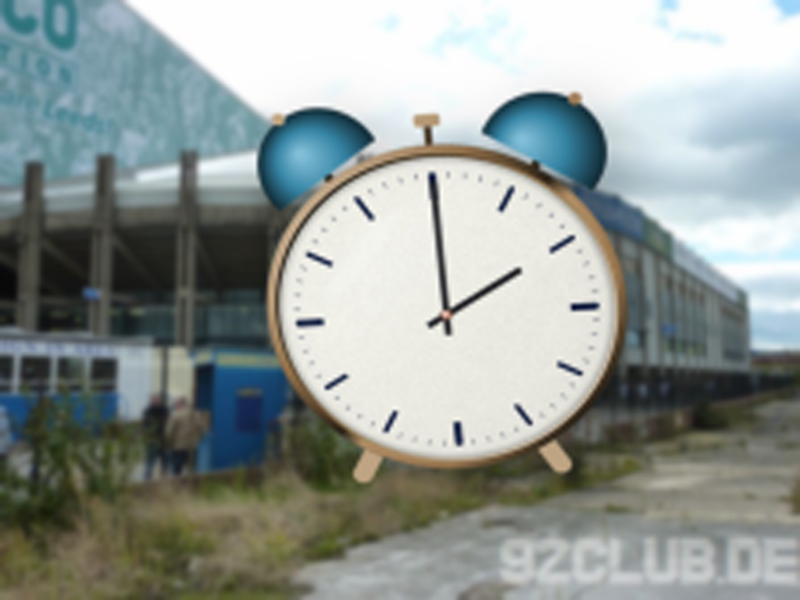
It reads 2 h 00 min
